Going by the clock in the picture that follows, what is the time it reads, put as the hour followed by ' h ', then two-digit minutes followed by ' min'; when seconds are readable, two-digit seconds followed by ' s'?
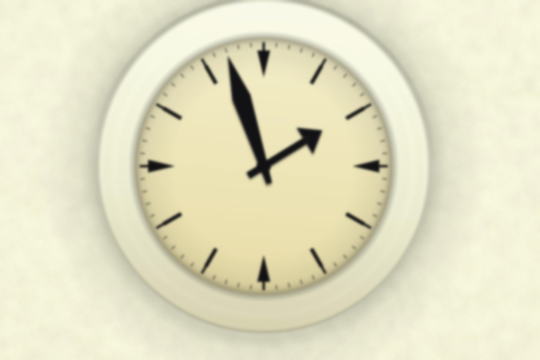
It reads 1 h 57 min
